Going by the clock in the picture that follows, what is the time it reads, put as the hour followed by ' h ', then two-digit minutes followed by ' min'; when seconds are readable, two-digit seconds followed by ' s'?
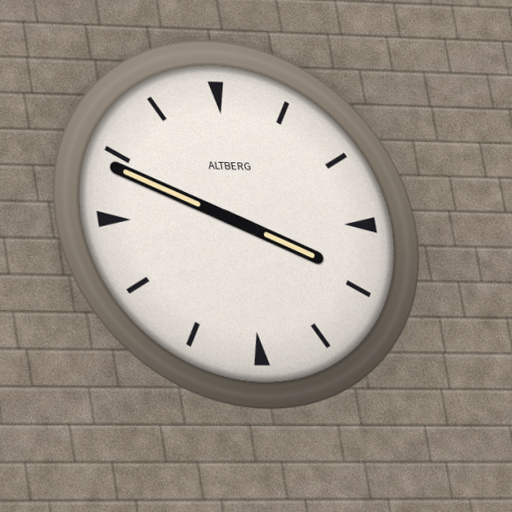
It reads 3 h 49 min
